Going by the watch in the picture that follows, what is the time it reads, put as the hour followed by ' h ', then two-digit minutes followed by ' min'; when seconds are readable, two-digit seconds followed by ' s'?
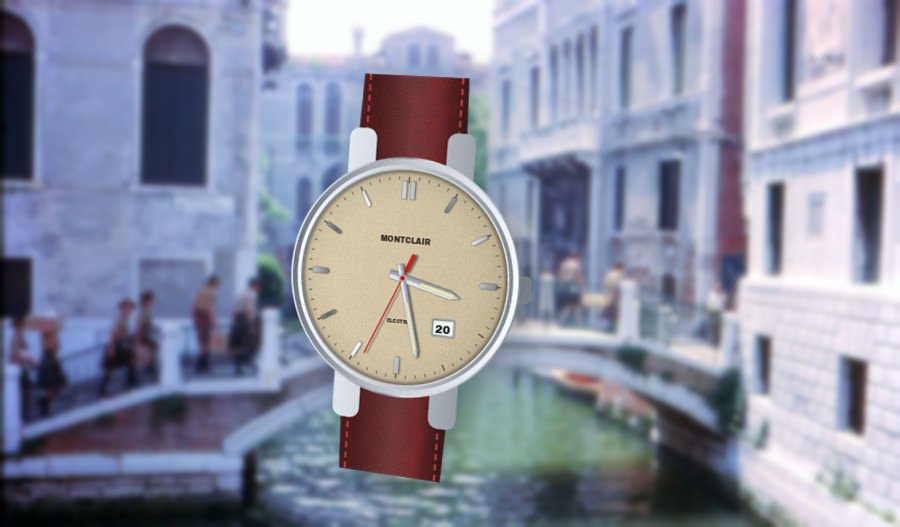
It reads 3 h 27 min 34 s
